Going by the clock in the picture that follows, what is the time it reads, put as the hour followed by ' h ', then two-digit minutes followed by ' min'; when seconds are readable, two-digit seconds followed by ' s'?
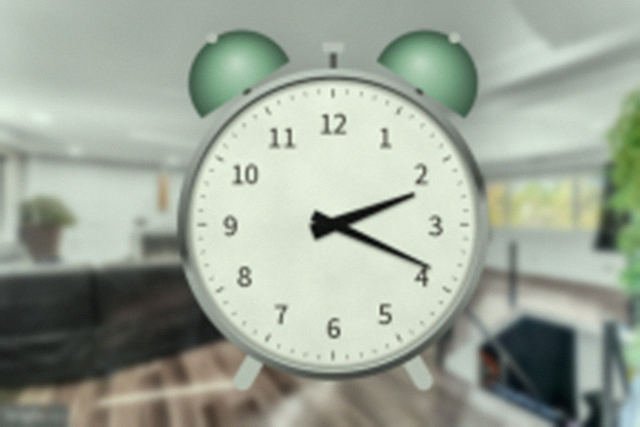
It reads 2 h 19 min
